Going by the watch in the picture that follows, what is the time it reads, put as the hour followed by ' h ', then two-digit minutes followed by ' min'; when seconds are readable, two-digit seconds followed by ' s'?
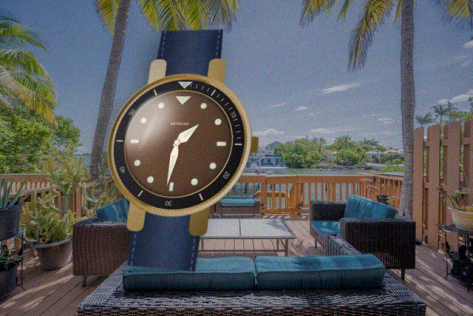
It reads 1 h 31 min
